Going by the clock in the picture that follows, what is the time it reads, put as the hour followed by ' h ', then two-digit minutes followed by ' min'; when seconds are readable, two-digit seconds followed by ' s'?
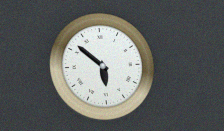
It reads 5 h 52 min
